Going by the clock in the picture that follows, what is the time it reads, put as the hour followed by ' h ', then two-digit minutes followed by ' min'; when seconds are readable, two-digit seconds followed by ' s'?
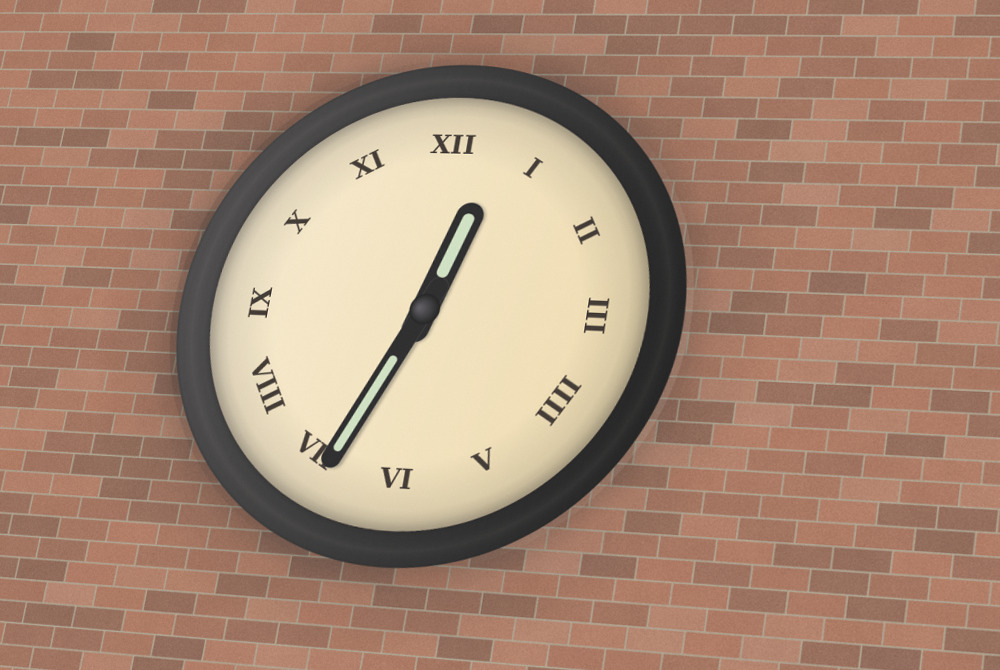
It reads 12 h 34 min
